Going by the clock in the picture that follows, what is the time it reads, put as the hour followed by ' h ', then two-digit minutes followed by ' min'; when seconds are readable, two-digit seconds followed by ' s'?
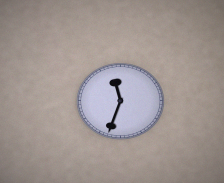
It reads 11 h 33 min
